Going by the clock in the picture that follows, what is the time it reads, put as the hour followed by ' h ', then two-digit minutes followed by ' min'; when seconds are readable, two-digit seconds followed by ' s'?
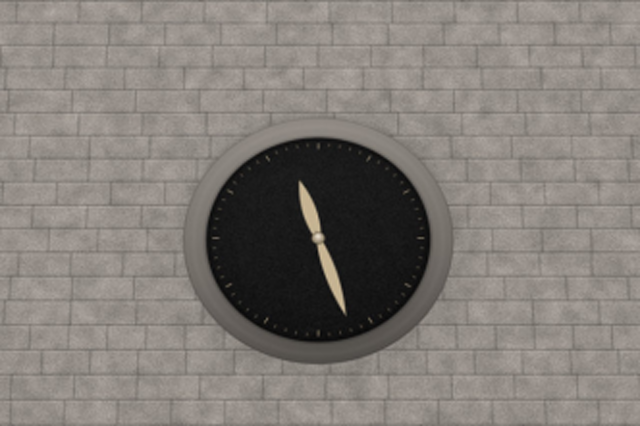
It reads 11 h 27 min
